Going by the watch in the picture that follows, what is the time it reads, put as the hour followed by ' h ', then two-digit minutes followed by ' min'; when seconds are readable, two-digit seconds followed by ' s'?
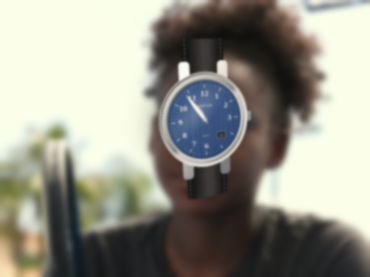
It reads 10 h 54 min
